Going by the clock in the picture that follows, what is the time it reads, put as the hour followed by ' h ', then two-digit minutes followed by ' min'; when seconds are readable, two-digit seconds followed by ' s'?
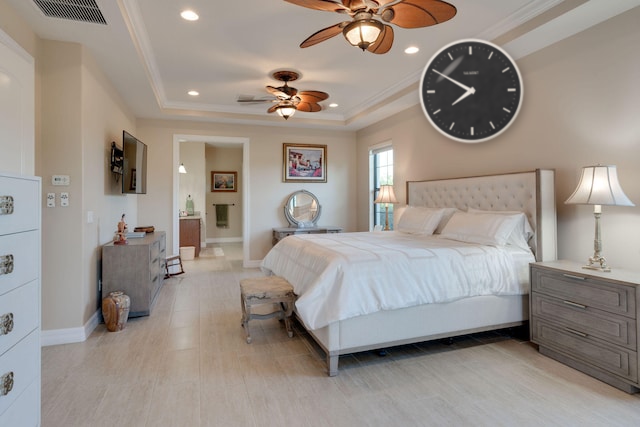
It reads 7 h 50 min
